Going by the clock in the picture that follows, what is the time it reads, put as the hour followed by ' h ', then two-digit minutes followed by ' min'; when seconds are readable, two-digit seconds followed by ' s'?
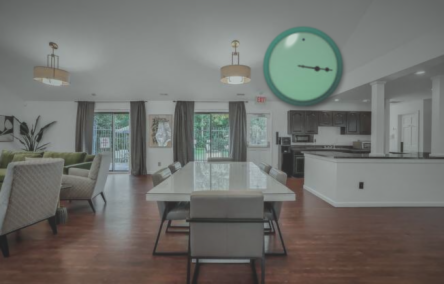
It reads 3 h 16 min
